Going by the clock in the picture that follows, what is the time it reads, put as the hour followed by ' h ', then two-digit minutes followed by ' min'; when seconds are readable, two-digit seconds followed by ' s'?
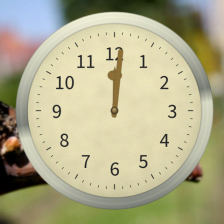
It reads 12 h 01 min
